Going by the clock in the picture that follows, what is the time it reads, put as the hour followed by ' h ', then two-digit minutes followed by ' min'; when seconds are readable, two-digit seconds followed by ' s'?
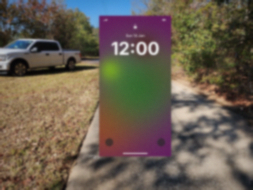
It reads 12 h 00 min
